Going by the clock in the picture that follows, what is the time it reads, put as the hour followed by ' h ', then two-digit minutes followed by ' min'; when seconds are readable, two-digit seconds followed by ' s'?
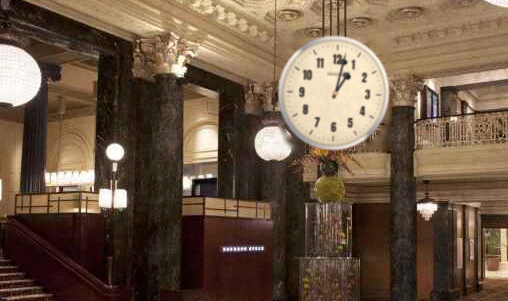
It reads 1 h 02 min
